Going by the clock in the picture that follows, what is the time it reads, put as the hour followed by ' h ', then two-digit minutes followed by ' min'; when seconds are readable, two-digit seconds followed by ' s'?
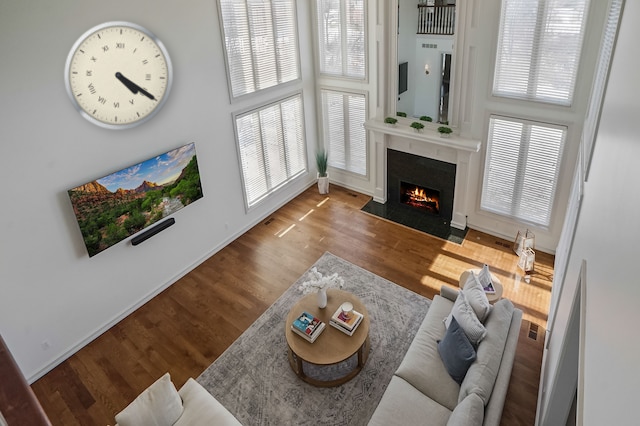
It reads 4 h 20 min
